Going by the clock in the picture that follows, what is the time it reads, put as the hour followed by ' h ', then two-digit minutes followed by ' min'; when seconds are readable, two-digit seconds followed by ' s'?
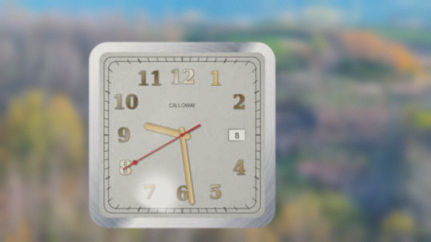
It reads 9 h 28 min 40 s
